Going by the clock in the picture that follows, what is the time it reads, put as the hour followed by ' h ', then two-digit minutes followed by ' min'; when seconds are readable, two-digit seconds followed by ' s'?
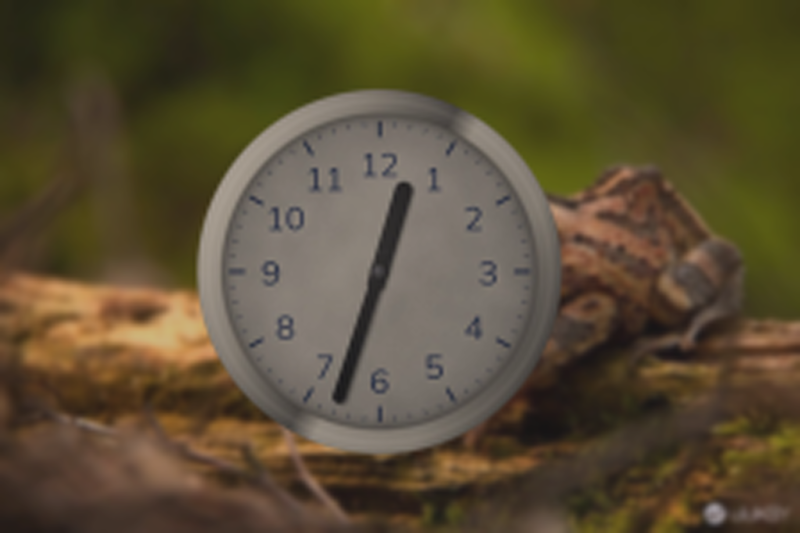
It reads 12 h 33 min
